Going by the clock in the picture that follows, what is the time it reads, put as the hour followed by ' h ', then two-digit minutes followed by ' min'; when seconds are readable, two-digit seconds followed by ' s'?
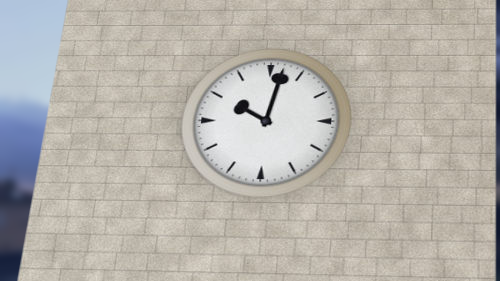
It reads 10 h 02 min
